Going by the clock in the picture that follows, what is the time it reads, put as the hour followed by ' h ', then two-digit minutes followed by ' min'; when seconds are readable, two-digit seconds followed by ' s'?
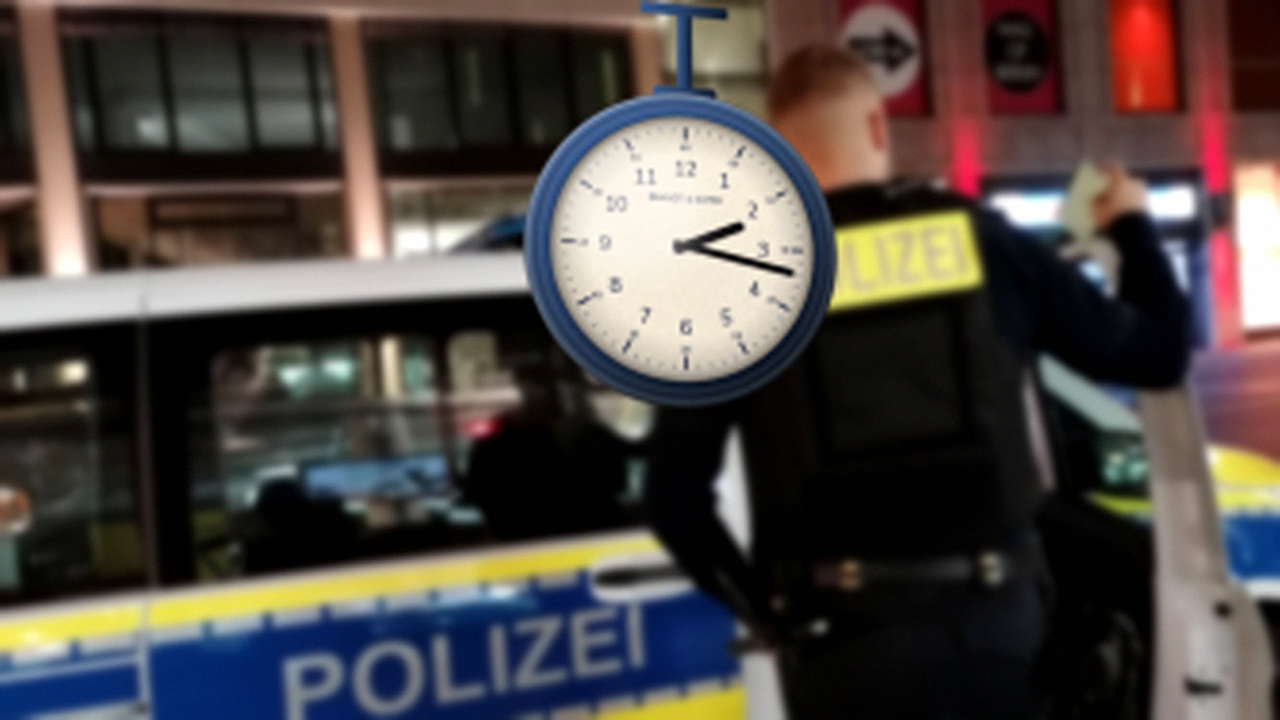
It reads 2 h 17 min
